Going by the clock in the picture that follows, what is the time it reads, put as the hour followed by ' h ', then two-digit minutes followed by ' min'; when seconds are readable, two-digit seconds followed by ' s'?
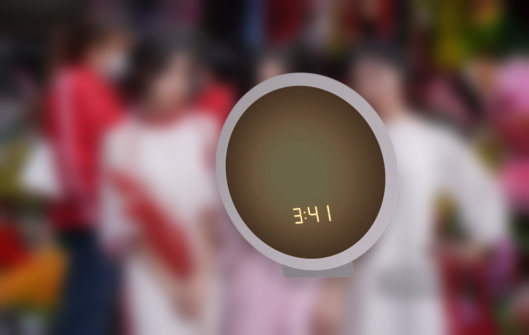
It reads 3 h 41 min
